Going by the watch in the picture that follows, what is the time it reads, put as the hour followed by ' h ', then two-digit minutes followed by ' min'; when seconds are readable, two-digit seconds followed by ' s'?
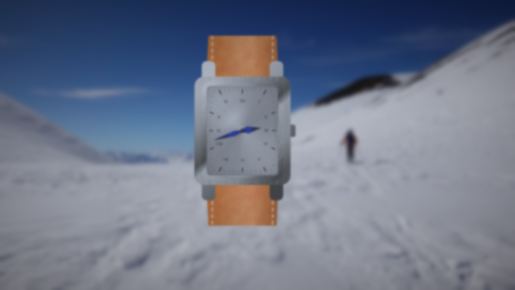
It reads 2 h 42 min
